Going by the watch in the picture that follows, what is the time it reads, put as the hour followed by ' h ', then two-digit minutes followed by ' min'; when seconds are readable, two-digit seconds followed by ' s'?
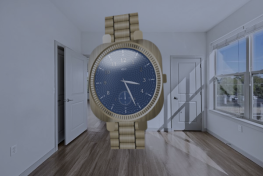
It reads 3 h 26 min
